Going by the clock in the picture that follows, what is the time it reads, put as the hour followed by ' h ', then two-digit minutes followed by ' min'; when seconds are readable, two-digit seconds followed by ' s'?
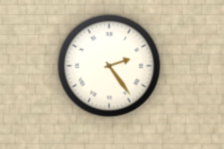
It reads 2 h 24 min
